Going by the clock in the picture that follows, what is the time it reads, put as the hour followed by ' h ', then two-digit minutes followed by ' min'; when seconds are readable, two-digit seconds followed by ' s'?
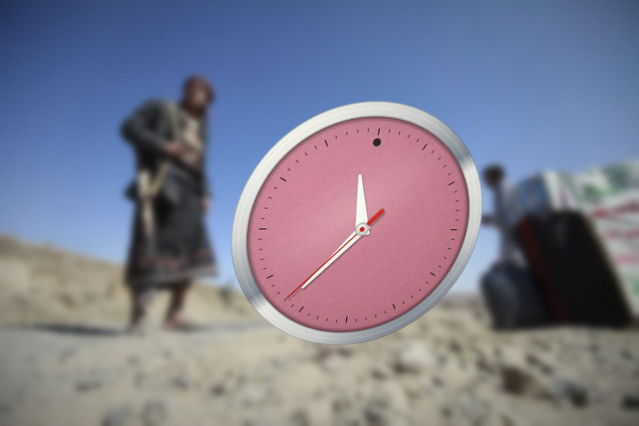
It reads 11 h 36 min 37 s
